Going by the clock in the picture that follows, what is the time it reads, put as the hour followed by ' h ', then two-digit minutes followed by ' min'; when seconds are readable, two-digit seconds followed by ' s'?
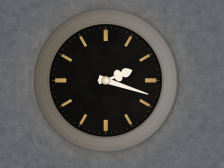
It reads 2 h 18 min
